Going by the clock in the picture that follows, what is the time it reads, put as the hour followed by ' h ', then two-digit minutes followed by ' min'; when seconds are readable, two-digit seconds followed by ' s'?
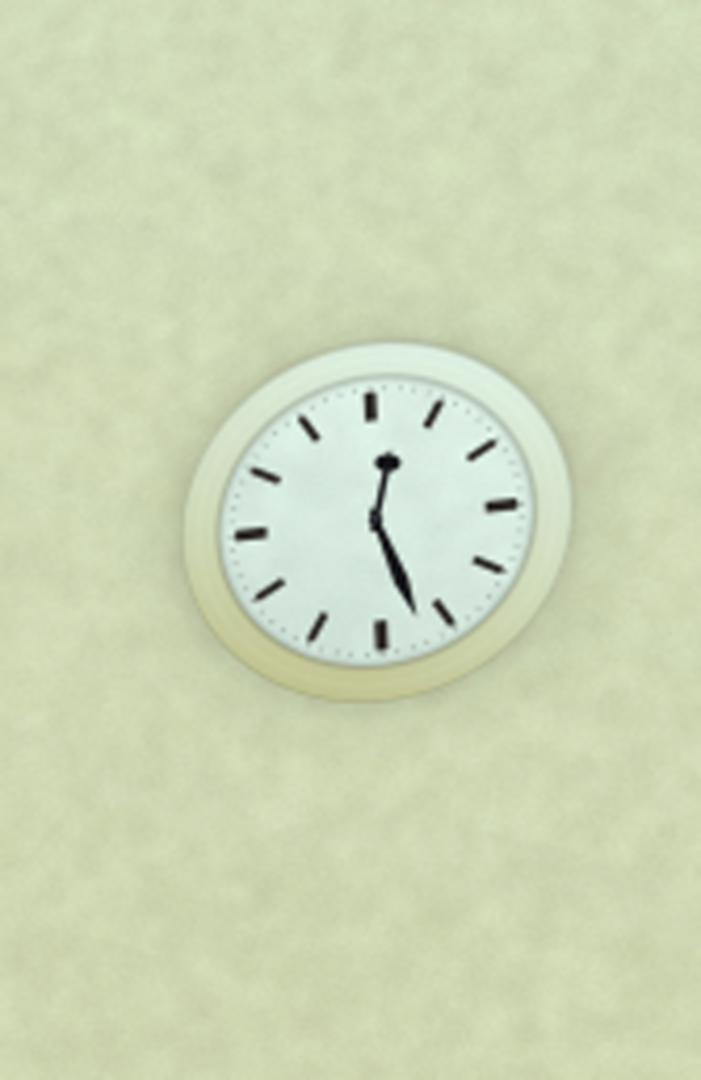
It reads 12 h 27 min
